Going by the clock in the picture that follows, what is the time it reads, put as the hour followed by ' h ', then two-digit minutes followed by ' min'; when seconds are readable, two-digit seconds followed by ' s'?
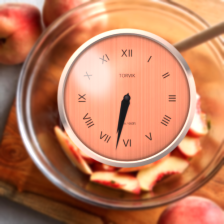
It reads 6 h 32 min
